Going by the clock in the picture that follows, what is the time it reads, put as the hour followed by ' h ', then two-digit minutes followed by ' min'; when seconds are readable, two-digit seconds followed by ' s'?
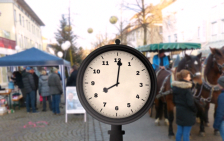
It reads 8 h 01 min
